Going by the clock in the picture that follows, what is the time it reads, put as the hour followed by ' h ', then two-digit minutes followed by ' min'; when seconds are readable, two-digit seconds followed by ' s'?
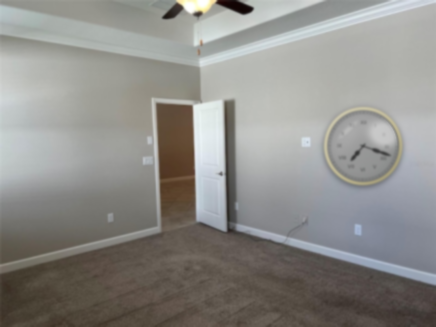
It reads 7 h 18 min
